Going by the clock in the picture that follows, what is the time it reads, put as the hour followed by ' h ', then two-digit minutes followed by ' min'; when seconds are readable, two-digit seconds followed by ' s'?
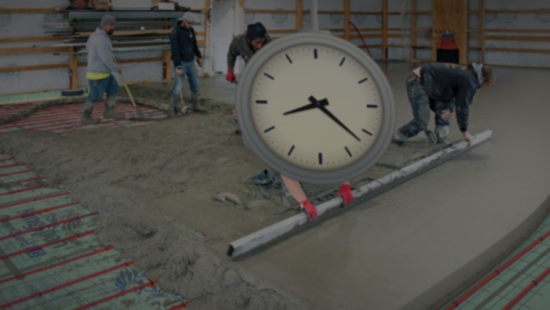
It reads 8 h 22 min
